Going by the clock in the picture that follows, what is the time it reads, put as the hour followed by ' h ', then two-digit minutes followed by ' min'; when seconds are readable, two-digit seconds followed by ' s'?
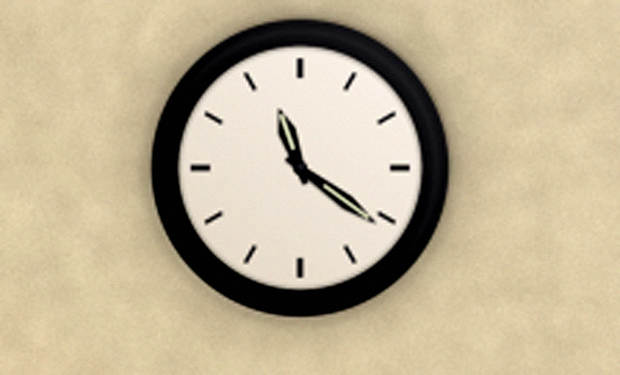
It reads 11 h 21 min
